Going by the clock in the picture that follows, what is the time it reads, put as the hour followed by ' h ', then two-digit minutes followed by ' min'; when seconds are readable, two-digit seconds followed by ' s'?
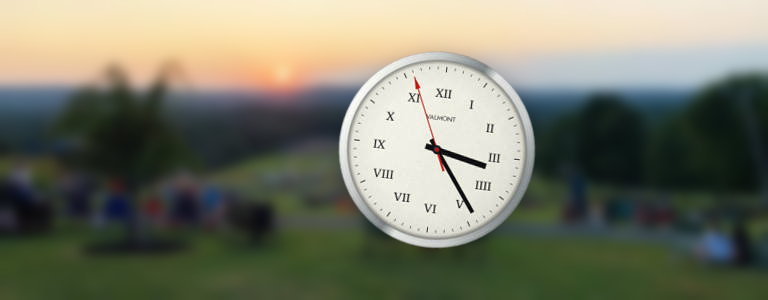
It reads 3 h 23 min 56 s
